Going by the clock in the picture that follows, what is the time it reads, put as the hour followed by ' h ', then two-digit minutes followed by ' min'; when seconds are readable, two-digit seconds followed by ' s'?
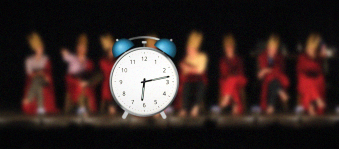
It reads 6 h 13 min
